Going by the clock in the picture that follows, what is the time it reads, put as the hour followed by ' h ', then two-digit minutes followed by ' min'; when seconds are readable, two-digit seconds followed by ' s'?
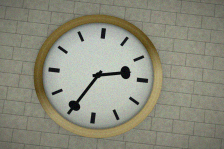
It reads 2 h 35 min
